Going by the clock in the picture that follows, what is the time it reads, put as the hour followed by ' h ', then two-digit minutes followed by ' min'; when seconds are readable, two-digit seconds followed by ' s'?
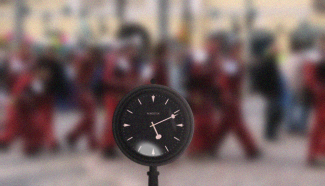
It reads 5 h 11 min
